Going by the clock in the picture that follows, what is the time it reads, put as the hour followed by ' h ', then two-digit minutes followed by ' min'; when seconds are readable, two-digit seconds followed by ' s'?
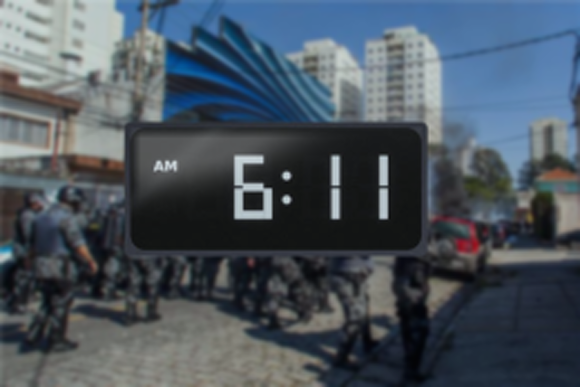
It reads 6 h 11 min
